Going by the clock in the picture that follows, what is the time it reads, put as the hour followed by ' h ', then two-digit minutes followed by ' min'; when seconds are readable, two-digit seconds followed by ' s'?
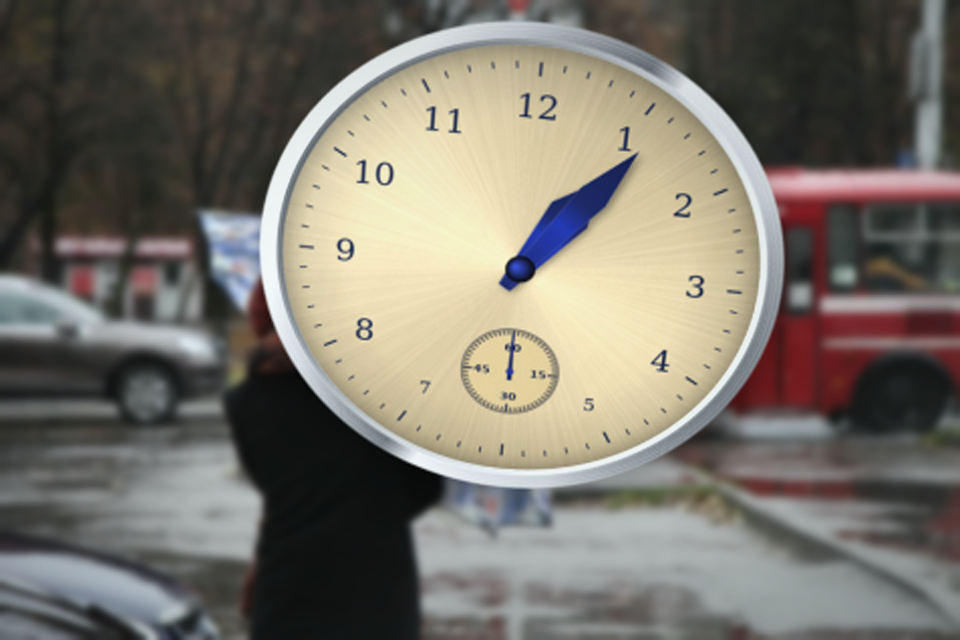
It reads 1 h 06 min
